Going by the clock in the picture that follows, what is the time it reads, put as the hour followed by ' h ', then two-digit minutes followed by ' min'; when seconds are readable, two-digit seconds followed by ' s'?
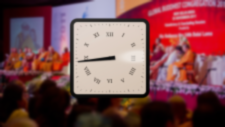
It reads 8 h 44 min
